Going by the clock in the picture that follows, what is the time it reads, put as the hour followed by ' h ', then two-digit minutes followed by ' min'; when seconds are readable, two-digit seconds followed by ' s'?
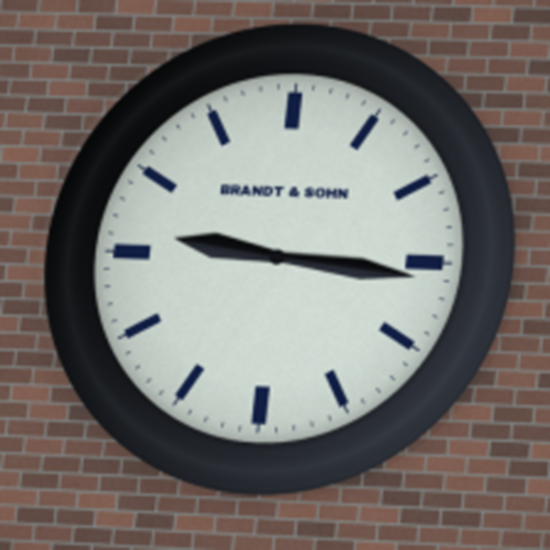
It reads 9 h 16 min
